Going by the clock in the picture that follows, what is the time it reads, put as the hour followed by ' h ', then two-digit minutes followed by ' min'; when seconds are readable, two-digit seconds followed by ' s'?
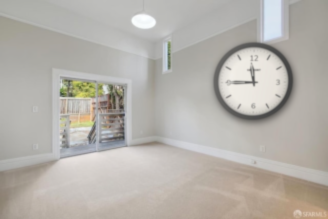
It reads 11 h 45 min
